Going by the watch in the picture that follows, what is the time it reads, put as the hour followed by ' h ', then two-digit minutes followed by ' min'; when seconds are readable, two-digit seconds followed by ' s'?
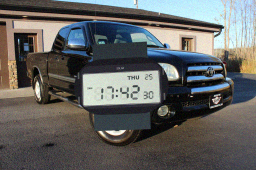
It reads 17 h 42 min 30 s
